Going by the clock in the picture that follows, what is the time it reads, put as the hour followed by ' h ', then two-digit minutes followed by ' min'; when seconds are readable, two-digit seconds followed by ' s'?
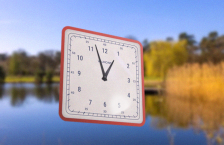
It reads 12 h 57 min
